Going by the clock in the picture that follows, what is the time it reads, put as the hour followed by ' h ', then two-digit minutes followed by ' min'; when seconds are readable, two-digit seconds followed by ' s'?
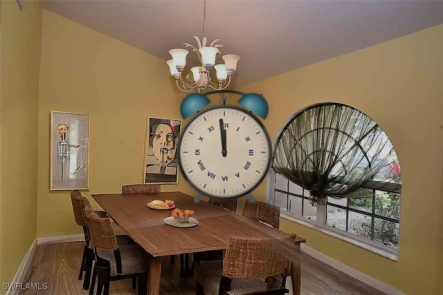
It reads 11 h 59 min
